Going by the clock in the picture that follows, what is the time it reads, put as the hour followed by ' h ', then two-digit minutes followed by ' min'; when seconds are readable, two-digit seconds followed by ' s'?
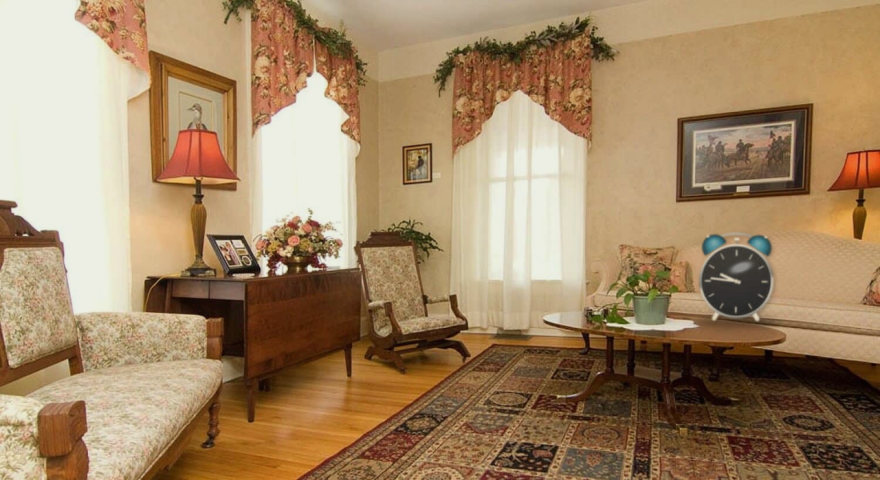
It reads 9 h 46 min
